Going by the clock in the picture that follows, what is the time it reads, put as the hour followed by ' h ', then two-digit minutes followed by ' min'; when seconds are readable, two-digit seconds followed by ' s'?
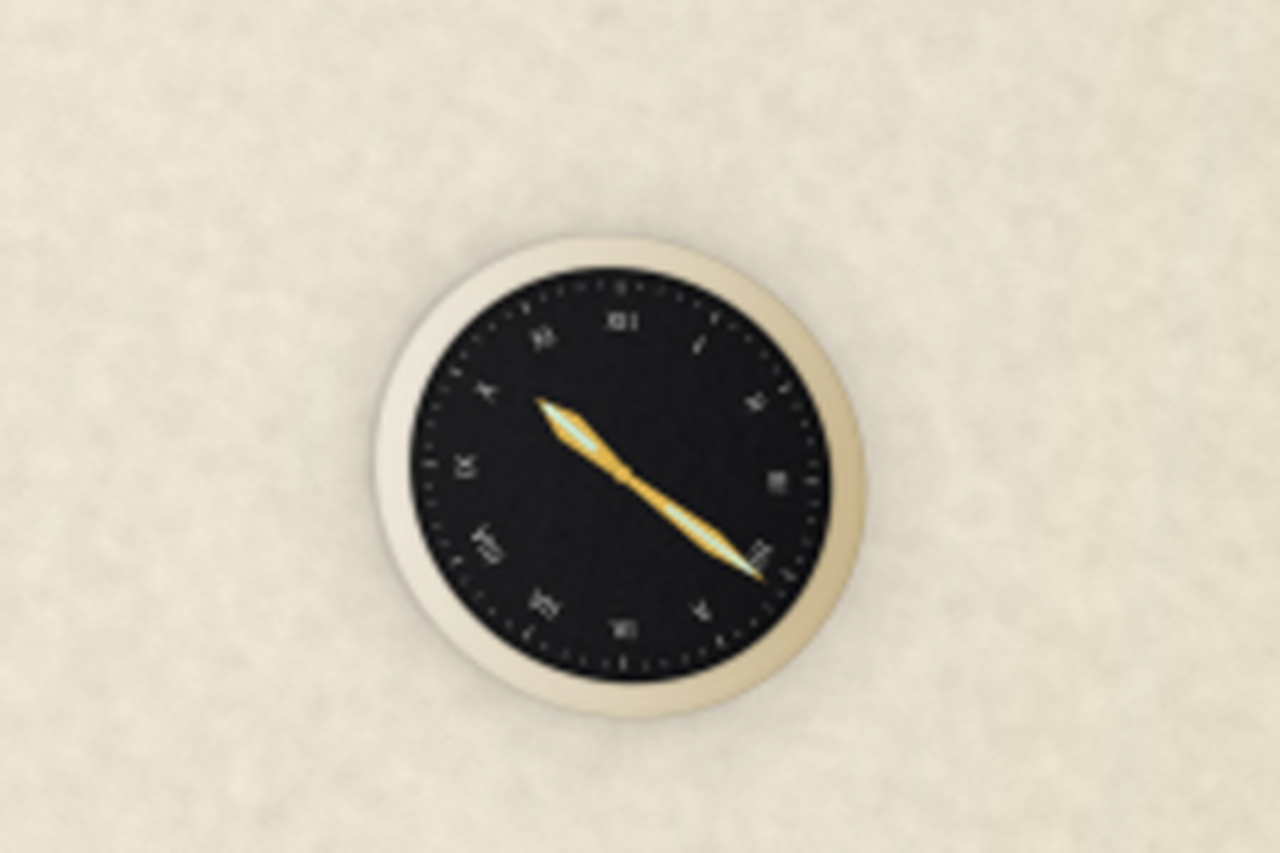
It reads 10 h 21 min
